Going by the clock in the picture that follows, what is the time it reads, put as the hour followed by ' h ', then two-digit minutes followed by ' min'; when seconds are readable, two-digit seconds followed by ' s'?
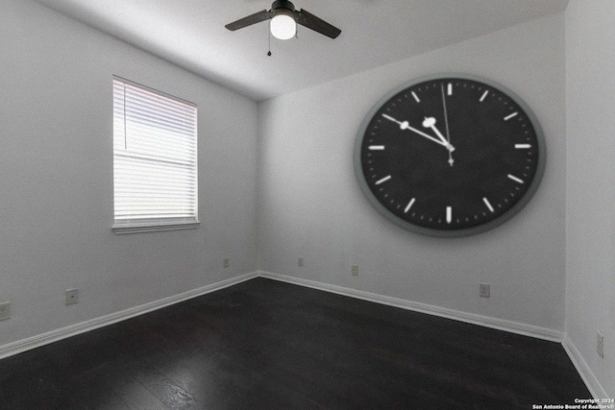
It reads 10 h 49 min 59 s
